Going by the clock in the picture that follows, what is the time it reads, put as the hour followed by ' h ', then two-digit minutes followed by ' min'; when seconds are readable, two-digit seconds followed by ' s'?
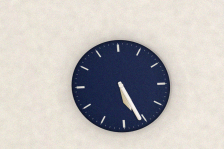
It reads 5 h 26 min
